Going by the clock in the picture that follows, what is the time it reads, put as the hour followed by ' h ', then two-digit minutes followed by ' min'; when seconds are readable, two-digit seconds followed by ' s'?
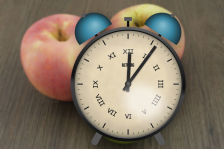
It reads 12 h 06 min
